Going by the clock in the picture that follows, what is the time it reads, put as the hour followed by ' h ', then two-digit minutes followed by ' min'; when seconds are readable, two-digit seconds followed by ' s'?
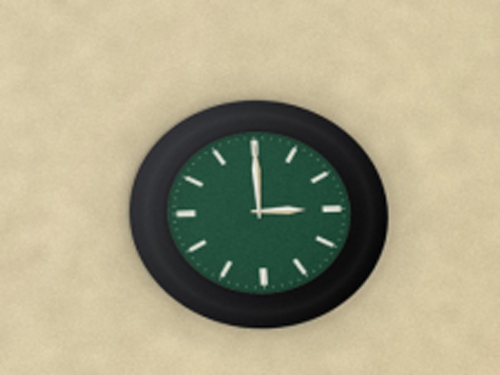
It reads 3 h 00 min
